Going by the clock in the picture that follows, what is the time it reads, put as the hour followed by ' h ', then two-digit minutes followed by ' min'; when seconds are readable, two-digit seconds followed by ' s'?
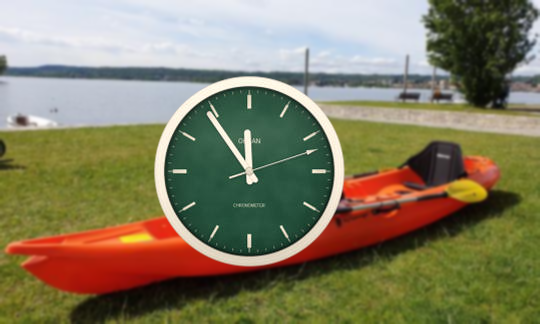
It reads 11 h 54 min 12 s
